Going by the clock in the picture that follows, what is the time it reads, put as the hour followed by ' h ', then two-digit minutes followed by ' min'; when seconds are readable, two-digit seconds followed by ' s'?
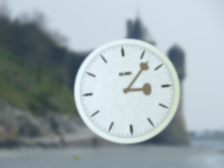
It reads 3 h 07 min
